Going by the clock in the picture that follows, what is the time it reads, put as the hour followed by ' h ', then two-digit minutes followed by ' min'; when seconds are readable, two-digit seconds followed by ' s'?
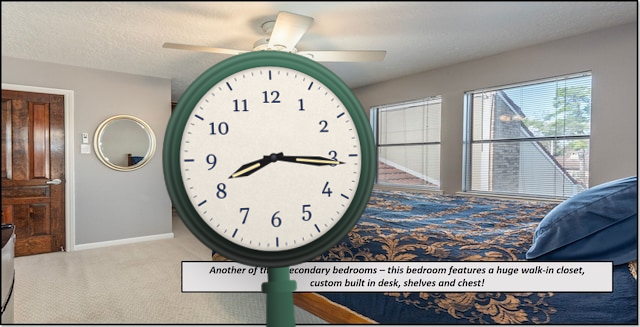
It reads 8 h 16 min
